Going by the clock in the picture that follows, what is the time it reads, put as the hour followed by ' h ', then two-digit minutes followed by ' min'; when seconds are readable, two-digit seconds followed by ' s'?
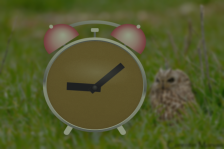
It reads 9 h 08 min
